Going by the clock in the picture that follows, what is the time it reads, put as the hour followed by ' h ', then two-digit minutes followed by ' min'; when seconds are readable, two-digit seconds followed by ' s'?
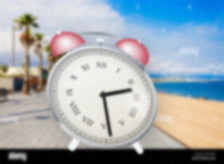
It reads 2 h 29 min
